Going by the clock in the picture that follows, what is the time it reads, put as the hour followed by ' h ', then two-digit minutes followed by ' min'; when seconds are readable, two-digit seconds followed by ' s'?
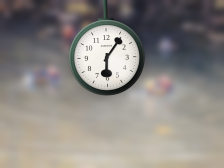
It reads 6 h 06 min
